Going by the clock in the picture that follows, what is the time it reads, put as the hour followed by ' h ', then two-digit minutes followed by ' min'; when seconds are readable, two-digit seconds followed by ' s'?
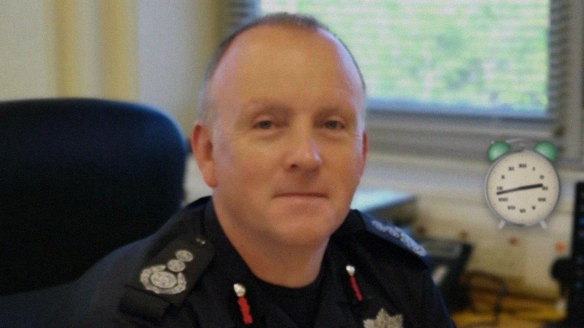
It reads 2 h 43 min
